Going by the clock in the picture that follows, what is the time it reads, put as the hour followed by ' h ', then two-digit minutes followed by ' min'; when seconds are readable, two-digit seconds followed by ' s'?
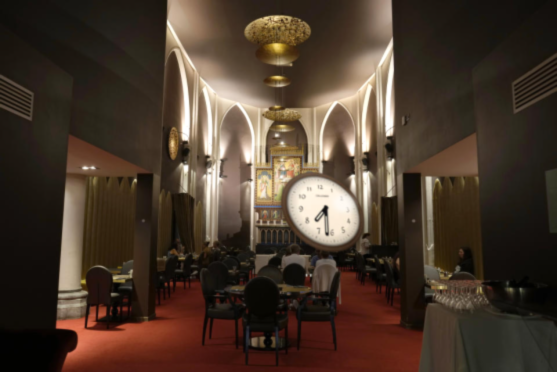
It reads 7 h 32 min
